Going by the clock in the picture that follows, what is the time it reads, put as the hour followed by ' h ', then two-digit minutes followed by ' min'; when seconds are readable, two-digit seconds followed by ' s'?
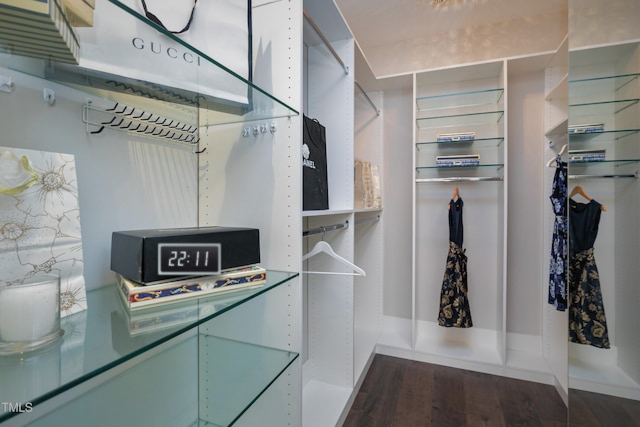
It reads 22 h 11 min
